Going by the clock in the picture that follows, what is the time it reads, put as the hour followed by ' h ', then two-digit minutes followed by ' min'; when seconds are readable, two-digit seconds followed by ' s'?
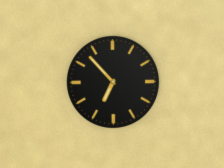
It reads 6 h 53 min
